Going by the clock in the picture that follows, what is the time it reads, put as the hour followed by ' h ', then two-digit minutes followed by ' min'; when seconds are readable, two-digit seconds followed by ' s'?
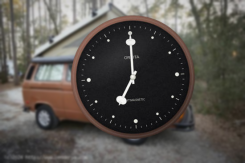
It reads 7 h 00 min
